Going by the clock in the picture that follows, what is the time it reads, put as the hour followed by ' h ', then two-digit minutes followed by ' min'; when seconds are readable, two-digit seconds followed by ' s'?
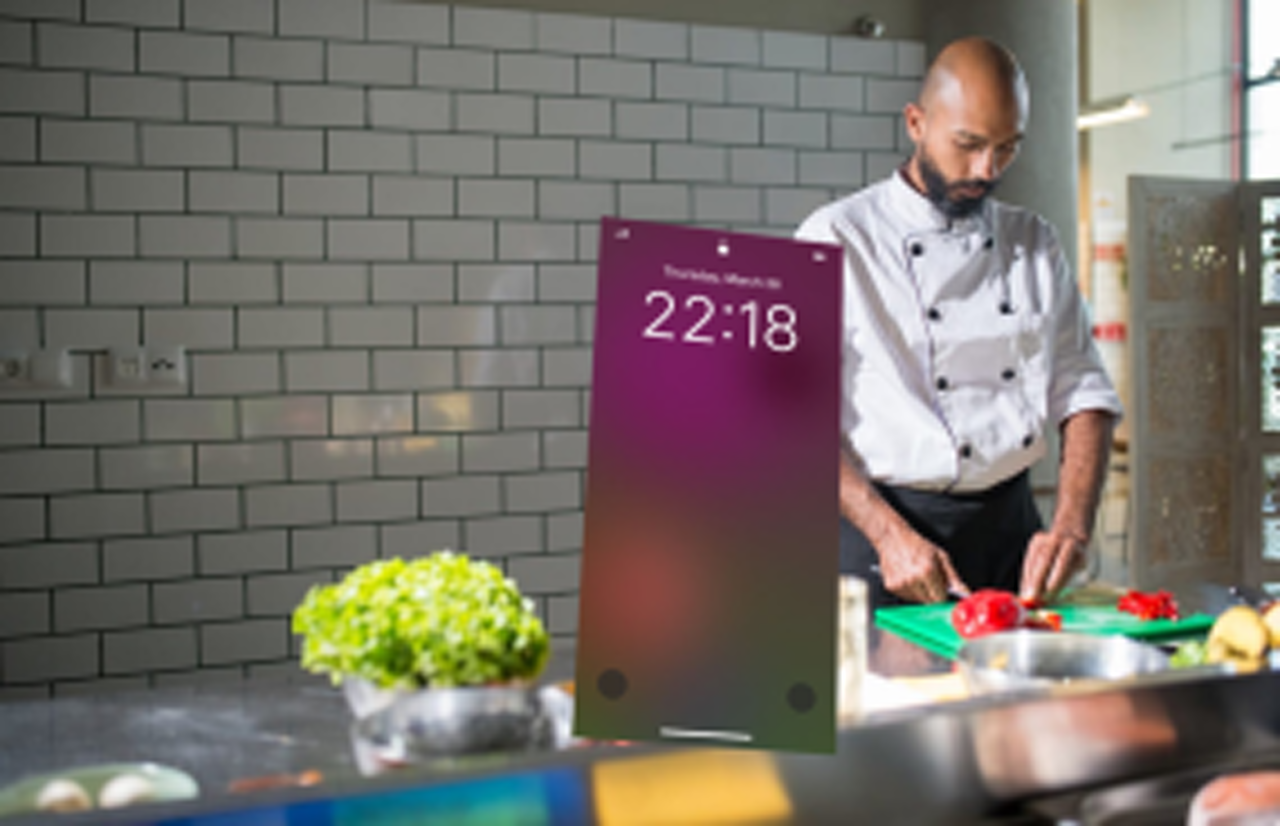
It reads 22 h 18 min
